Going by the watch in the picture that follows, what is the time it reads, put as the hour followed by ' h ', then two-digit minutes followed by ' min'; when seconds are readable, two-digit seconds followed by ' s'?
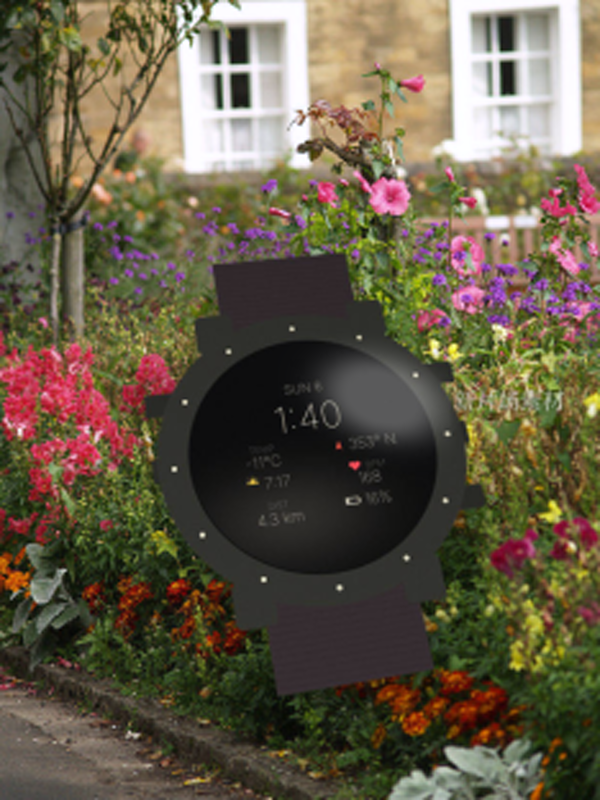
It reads 1 h 40 min
